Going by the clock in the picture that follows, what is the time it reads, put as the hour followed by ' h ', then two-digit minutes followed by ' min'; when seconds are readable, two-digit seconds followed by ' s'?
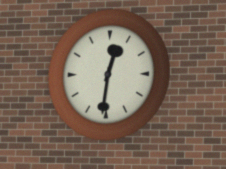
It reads 12 h 31 min
